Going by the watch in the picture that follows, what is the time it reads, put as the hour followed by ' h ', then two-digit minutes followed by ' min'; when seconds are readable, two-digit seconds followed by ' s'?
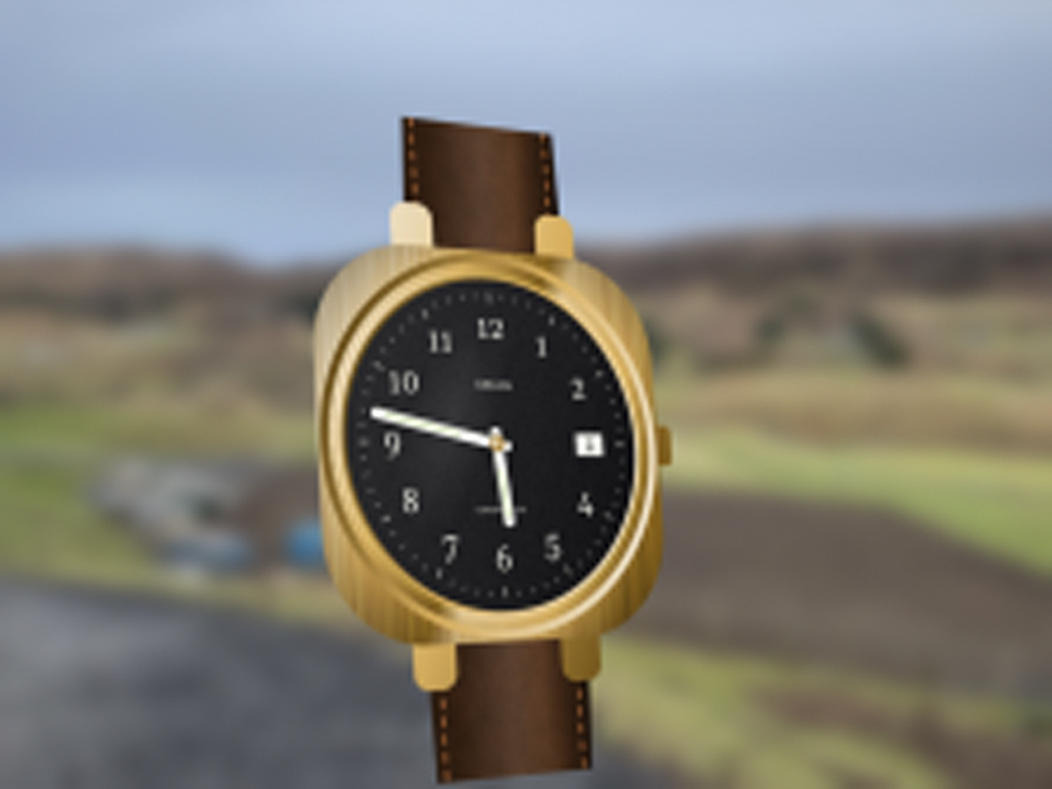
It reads 5 h 47 min
